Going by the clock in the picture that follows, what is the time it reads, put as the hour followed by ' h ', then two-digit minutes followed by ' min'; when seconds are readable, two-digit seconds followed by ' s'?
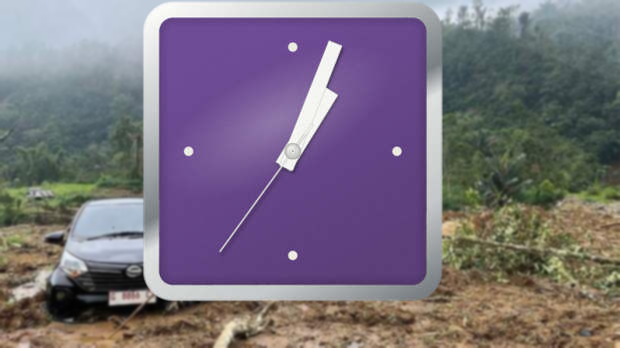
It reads 1 h 03 min 36 s
